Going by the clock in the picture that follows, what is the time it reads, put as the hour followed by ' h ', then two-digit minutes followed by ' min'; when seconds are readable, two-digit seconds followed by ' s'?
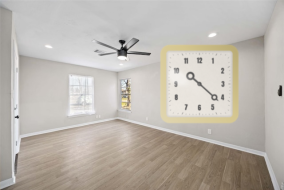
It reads 10 h 22 min
